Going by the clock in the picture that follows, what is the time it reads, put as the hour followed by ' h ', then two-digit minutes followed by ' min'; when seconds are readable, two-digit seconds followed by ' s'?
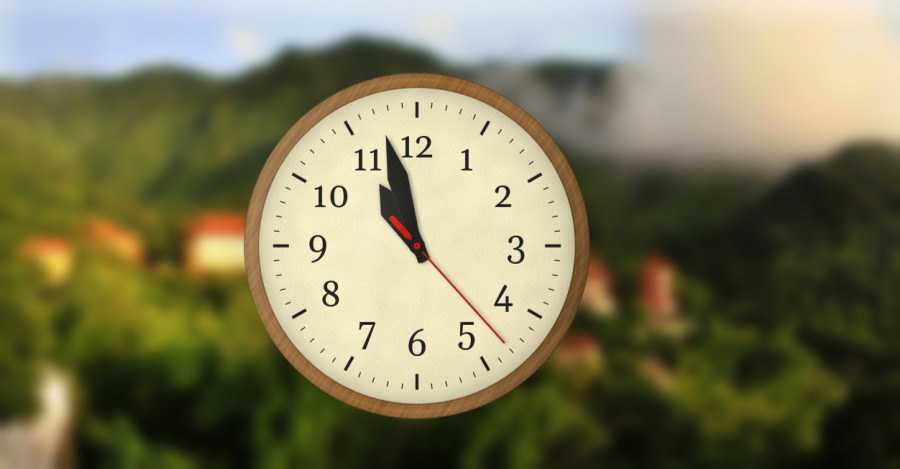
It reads 10 h 57 min 23 s
